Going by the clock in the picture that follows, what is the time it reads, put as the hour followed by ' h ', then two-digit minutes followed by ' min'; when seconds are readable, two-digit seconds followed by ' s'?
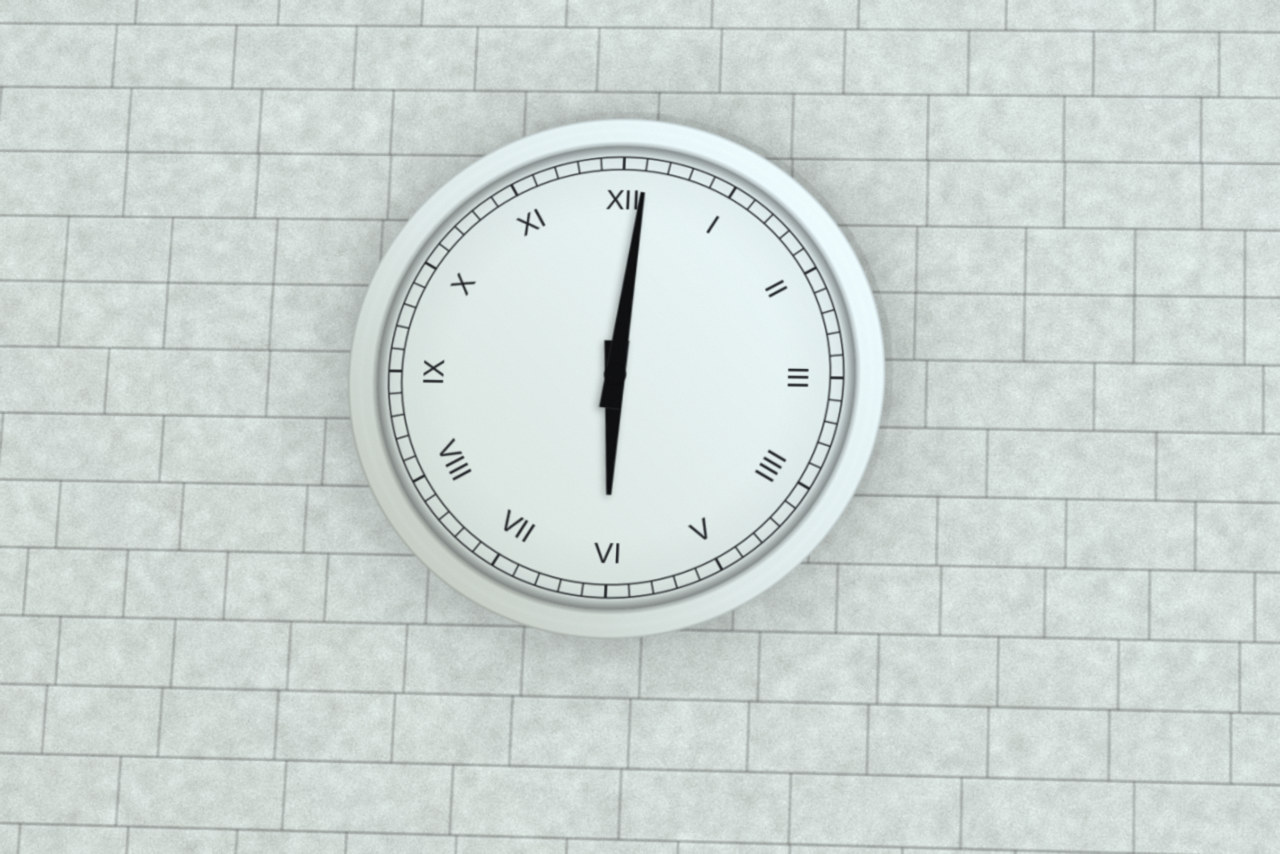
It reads 6 h 01 min
